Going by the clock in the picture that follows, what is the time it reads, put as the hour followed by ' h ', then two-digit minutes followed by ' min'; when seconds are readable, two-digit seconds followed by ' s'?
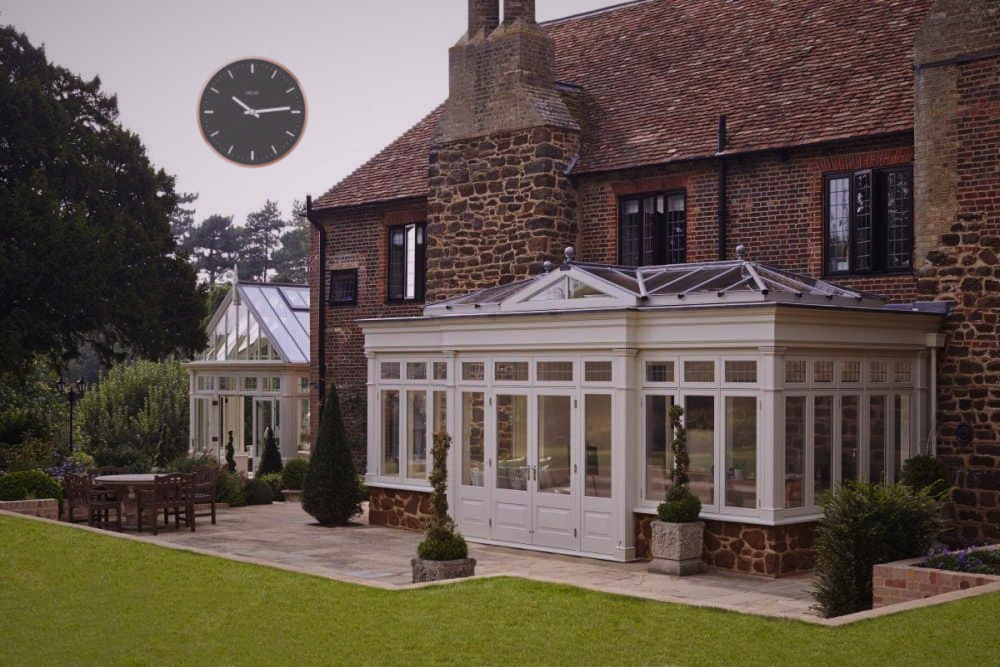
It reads 10 h 14 min
